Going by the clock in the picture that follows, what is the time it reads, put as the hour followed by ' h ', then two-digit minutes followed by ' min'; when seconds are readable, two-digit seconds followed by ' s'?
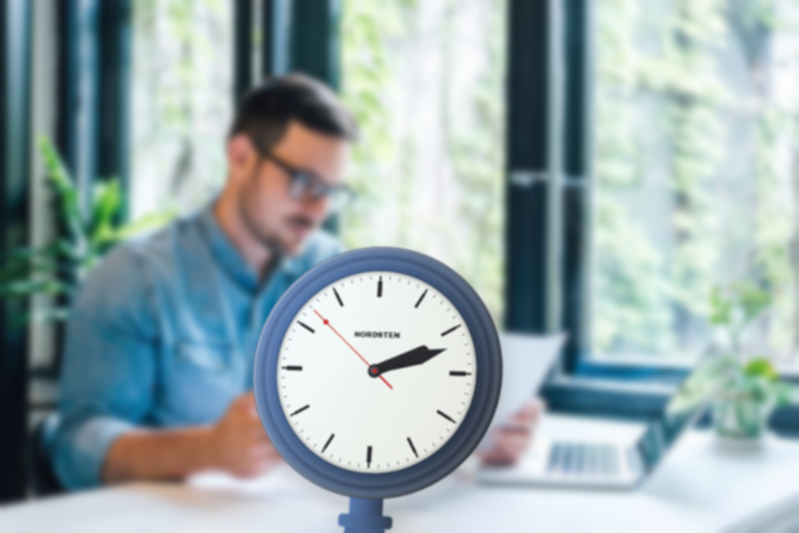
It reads 2 h 11 min 52 s
